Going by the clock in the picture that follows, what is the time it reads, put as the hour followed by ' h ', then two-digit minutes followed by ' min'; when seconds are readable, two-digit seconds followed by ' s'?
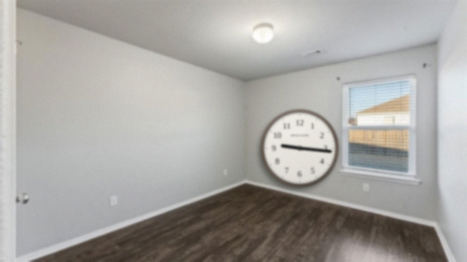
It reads 9 h 16 min
